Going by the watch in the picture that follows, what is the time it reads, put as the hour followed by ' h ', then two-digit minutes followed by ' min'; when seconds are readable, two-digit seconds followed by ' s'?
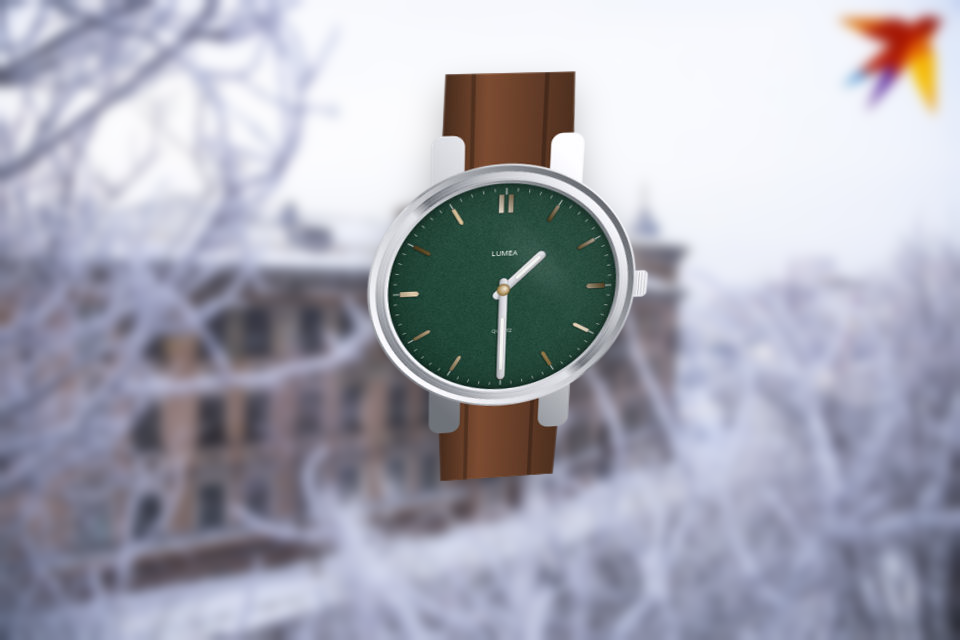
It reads 1 h 30 min
